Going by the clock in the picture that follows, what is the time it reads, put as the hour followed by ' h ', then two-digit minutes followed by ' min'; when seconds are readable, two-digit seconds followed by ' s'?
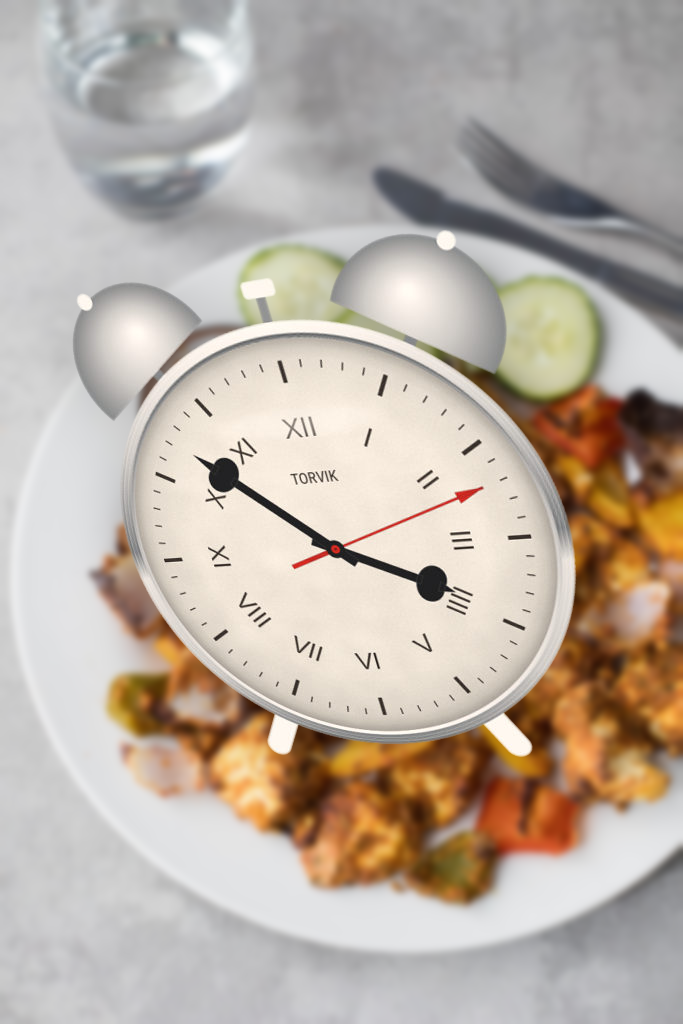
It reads 3 h 52 min 12 s
